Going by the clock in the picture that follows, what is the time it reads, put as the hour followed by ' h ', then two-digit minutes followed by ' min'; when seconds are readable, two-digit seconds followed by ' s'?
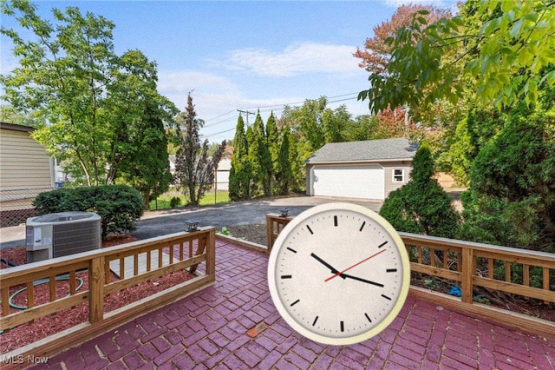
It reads 10 h 18 min 11 s
